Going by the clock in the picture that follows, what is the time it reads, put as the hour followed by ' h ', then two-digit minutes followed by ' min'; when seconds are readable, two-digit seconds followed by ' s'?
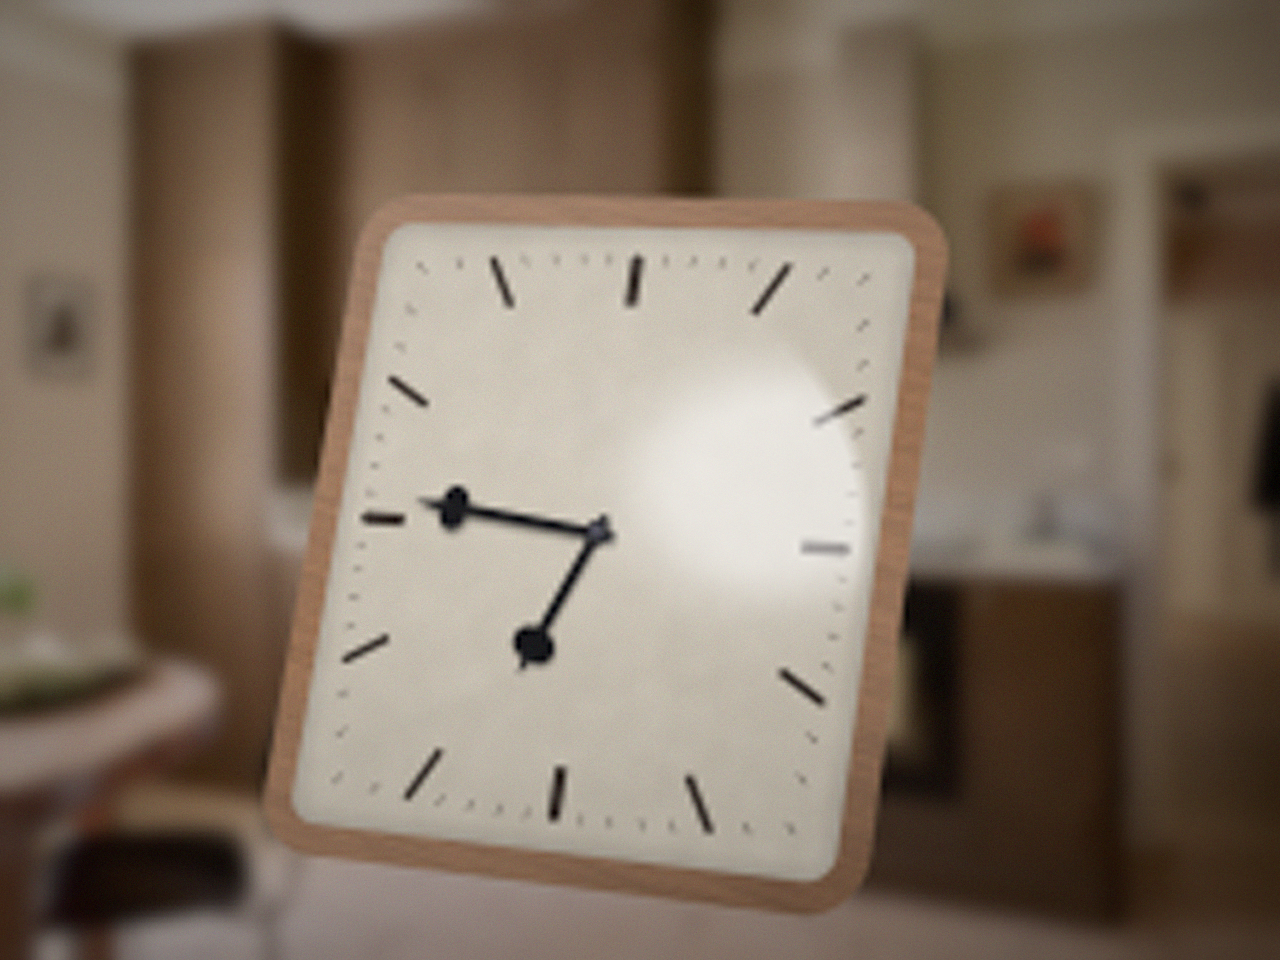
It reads 6 h 46 min
